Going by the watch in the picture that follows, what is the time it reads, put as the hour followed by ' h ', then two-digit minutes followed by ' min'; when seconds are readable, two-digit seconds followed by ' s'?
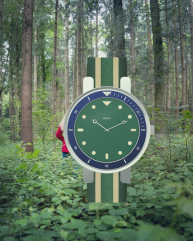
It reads 10 h 11 min
